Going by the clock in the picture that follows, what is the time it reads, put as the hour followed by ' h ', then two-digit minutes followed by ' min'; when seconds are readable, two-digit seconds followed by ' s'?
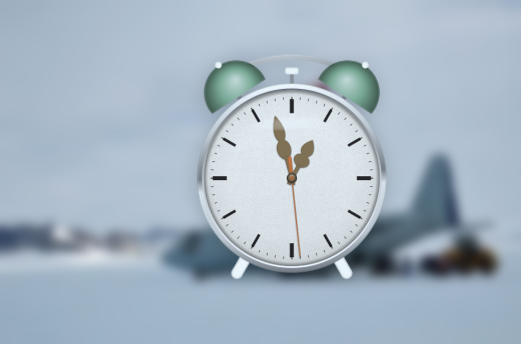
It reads 12 h 57 min 29 s
